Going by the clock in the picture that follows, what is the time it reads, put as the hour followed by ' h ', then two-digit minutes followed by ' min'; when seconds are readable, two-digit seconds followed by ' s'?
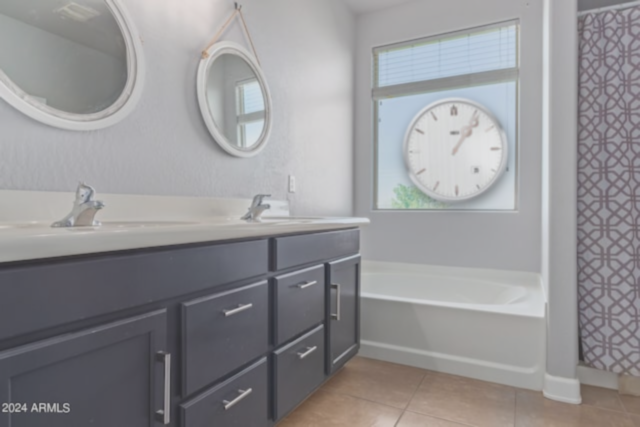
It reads 1 h 06 min
